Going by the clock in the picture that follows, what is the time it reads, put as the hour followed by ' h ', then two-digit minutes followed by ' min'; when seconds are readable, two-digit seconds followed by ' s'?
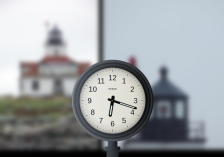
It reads 6 h 18 min
